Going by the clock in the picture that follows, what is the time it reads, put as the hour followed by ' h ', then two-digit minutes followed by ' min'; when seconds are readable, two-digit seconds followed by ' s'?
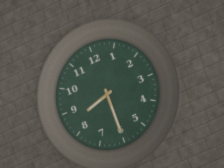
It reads 8 h 30 min
